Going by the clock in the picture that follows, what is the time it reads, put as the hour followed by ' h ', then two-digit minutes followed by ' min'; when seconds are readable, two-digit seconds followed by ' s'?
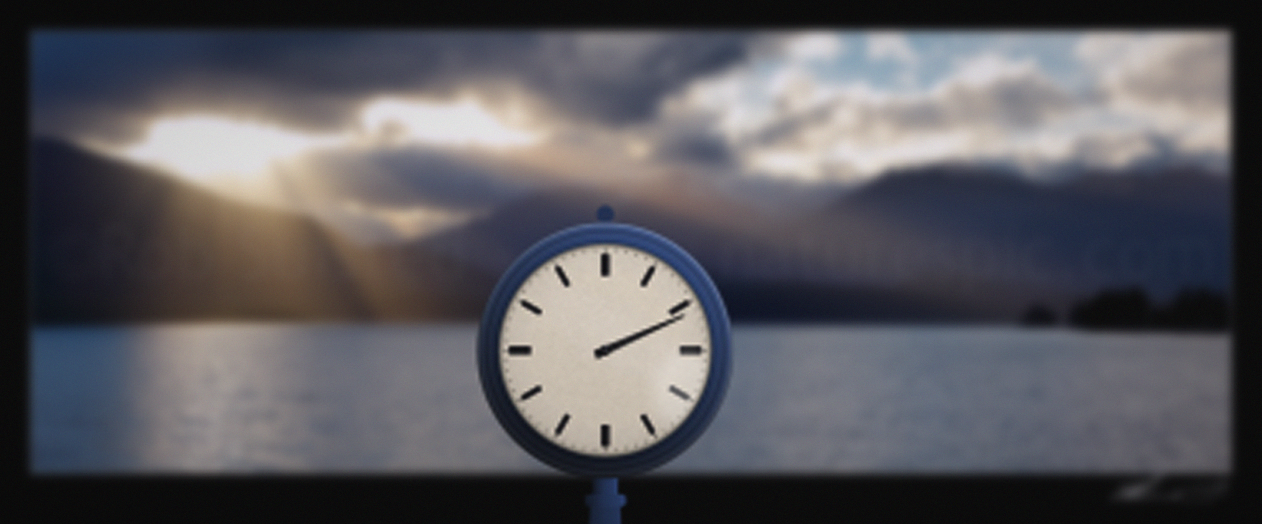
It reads 2 h 11 min
